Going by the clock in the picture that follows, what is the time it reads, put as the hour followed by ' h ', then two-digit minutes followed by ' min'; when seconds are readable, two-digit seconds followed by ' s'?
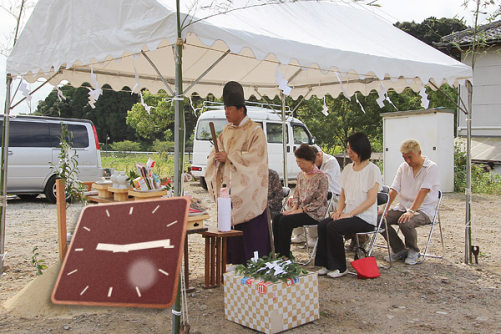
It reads 9 h 14 min
